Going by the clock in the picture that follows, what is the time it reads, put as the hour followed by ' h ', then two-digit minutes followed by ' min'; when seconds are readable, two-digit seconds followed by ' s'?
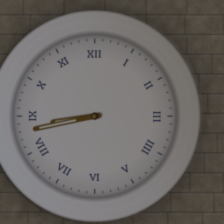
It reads 8 h 43 min
